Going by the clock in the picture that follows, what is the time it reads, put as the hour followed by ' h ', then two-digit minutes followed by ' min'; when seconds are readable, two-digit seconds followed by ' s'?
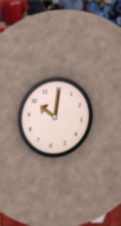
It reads 10 h 00 min
